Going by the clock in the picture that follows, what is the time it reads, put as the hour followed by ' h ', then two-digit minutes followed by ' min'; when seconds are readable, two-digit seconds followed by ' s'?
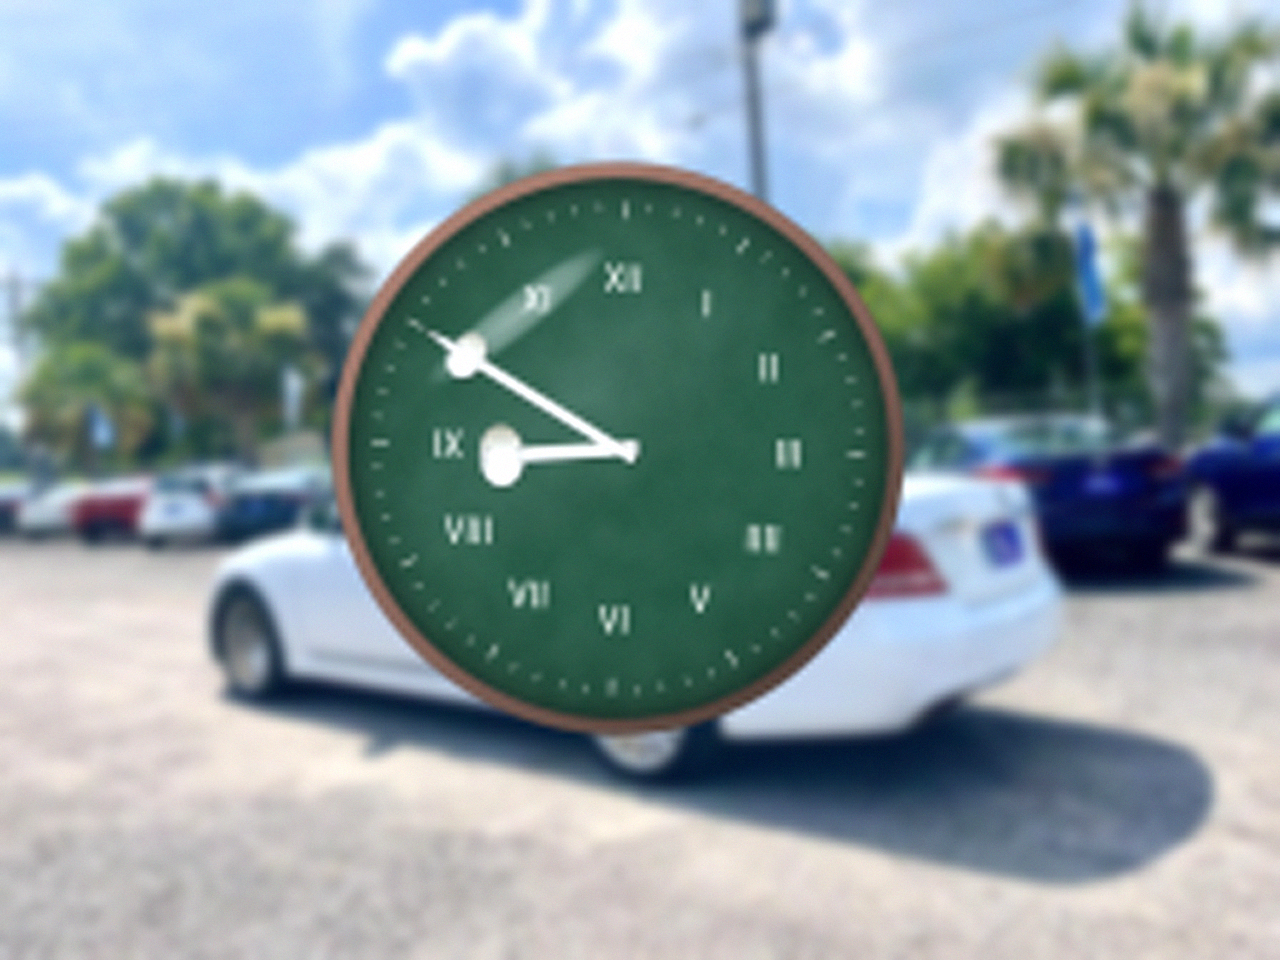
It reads 8 h 50 min
